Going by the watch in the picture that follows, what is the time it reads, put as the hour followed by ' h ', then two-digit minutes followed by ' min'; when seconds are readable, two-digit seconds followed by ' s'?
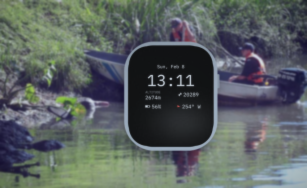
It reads 13 h 11 min
